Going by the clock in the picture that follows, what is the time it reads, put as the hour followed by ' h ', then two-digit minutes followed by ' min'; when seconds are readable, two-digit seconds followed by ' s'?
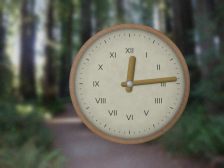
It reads 12 h 14 min
